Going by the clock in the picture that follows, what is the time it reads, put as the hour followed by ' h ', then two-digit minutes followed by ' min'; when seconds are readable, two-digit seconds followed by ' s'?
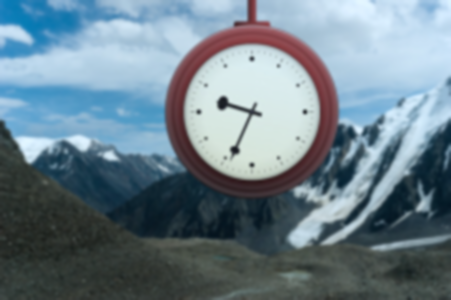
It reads 9 h 34 min
